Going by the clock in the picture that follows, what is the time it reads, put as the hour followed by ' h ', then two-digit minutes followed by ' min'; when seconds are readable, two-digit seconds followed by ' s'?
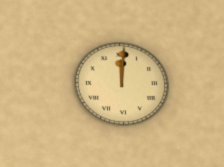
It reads 12 h 01 min
